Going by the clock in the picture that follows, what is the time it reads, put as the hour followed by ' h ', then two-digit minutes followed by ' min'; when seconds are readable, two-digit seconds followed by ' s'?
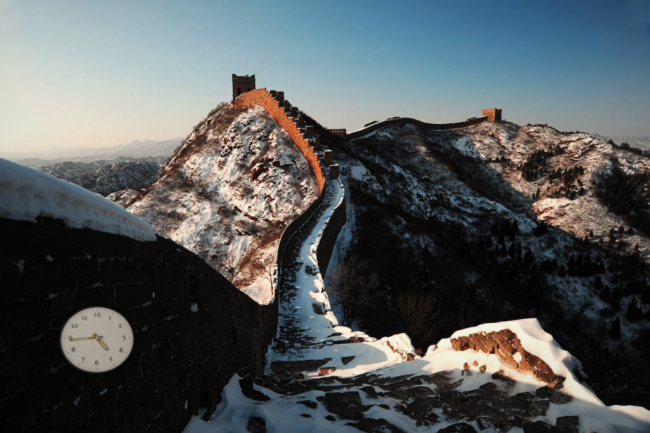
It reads 4 h 44 min
